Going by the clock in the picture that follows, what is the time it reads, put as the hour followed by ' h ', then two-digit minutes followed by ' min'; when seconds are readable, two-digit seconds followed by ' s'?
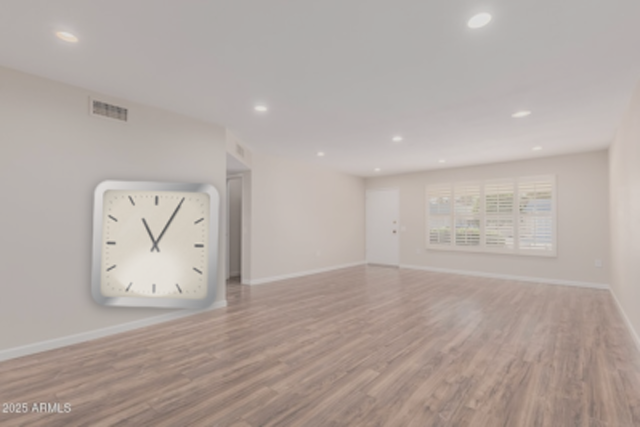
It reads 11 h 05 min
